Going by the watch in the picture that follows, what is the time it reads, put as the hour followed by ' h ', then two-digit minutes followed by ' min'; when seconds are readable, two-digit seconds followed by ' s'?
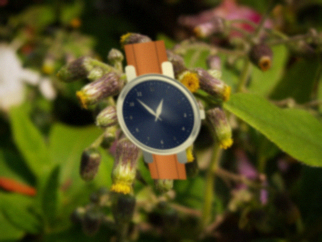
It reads 12 h 53 min
